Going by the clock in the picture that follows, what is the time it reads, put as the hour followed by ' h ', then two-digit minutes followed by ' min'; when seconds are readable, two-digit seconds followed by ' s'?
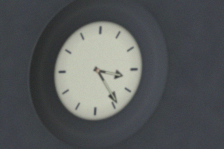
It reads 3 h 24 min
